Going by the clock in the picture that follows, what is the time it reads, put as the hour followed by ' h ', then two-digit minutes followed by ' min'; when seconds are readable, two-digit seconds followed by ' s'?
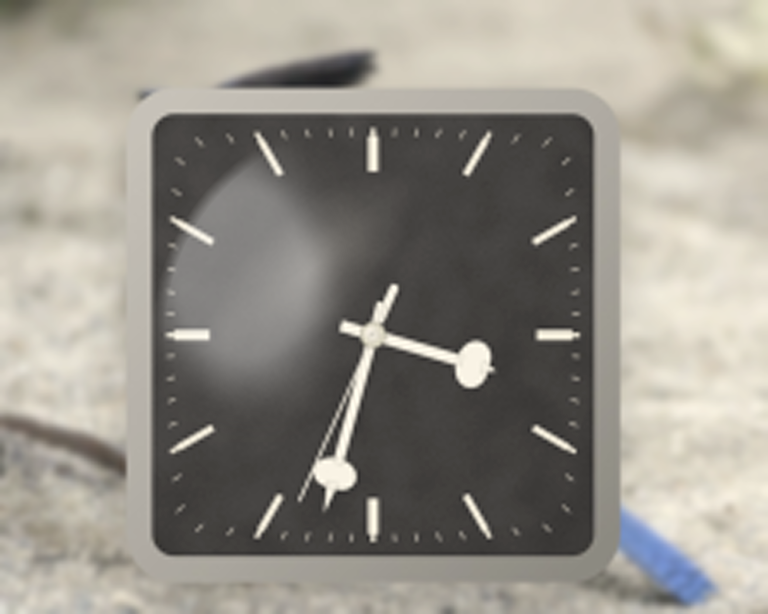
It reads 3 h 32 min 34 s
